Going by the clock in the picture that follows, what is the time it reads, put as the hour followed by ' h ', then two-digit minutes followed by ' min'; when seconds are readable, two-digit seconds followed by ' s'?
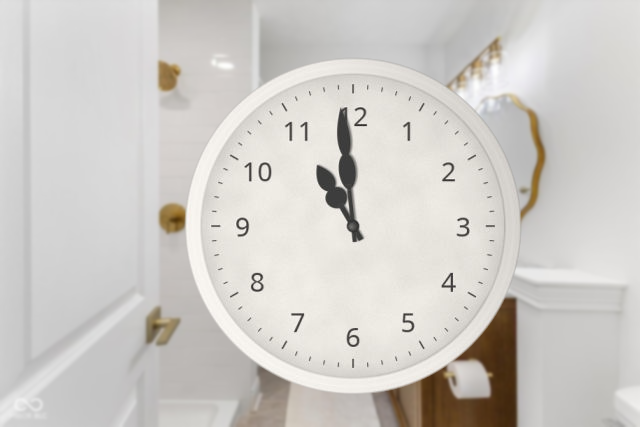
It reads 10 h 59 min
